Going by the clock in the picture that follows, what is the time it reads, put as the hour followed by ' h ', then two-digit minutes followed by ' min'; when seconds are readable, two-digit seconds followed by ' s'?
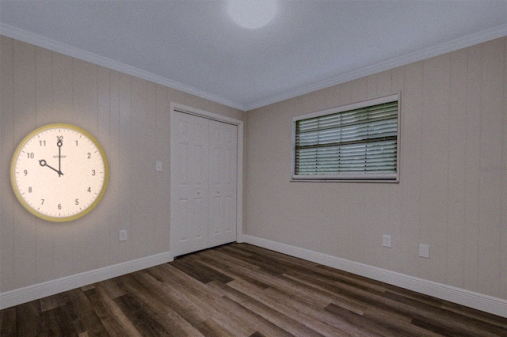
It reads 10 h 00 min
